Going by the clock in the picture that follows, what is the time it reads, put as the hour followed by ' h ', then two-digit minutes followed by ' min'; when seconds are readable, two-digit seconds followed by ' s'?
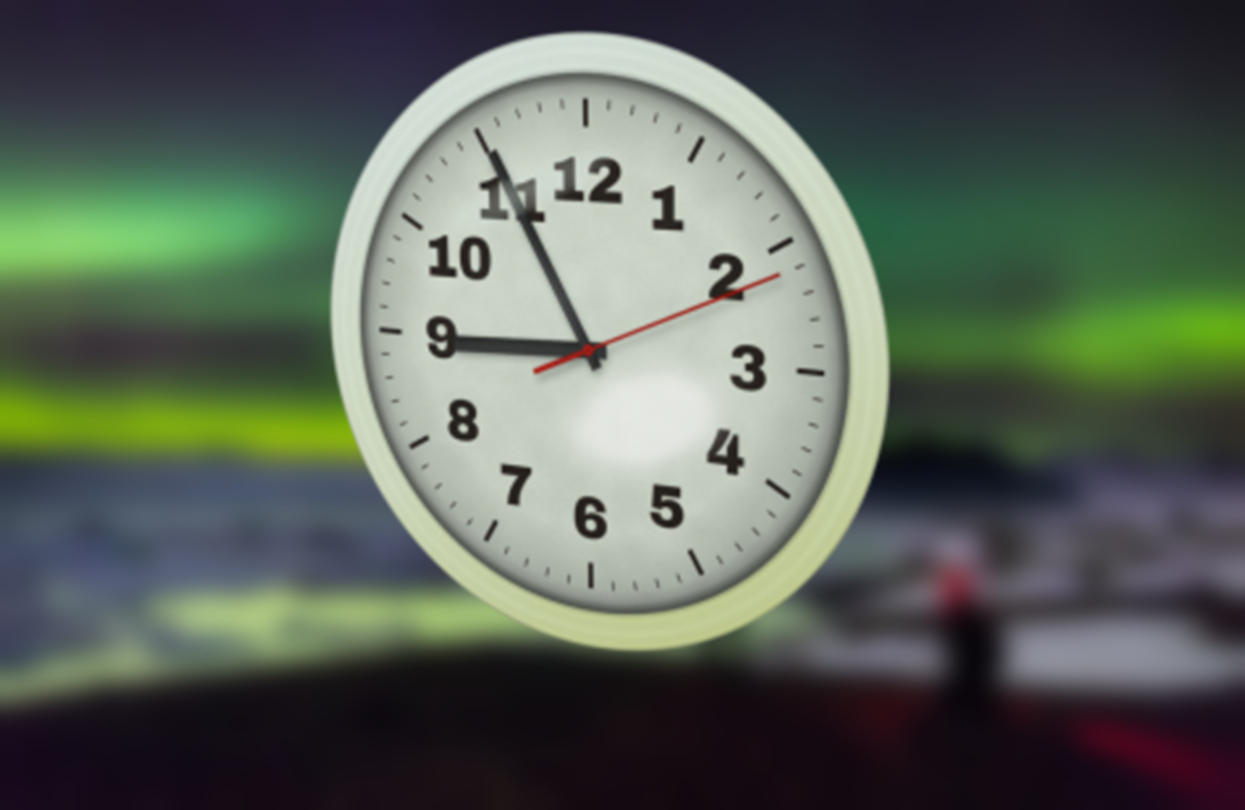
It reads 8 h 55 min 11 s
